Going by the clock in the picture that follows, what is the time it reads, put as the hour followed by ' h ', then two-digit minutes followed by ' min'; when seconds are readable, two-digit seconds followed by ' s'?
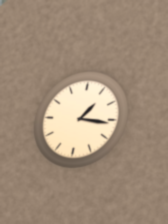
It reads 1 h 16 min
